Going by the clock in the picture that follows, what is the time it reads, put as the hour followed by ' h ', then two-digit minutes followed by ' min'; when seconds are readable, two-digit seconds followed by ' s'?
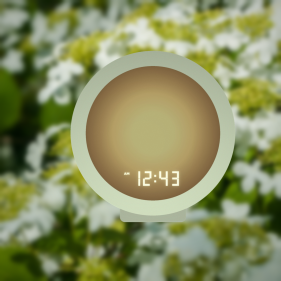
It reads 12 h 43 min
